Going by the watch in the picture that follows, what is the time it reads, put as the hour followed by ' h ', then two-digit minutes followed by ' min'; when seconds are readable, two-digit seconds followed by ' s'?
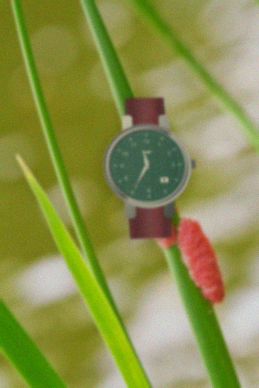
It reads 11 h 35 min
